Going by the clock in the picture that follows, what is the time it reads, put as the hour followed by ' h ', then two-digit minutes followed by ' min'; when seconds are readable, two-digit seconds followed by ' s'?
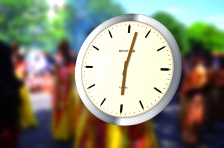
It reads 6 h 02 min
